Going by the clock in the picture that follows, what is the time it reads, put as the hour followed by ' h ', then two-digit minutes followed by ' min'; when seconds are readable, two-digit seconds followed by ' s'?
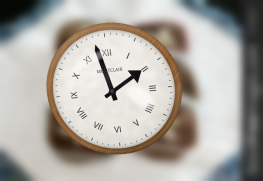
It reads 1 h 58 min
